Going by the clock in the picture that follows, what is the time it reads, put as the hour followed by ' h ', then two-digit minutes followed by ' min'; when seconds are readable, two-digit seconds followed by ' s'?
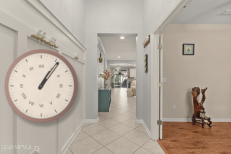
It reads 1 h 06 min
